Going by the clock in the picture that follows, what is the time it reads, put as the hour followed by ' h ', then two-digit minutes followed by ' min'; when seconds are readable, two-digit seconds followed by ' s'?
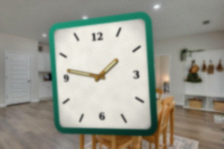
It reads 1 h 47 min
